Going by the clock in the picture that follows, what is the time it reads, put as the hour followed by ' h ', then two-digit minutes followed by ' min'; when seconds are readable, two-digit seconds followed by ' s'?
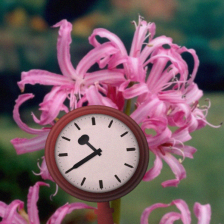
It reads 10 h 40 min
